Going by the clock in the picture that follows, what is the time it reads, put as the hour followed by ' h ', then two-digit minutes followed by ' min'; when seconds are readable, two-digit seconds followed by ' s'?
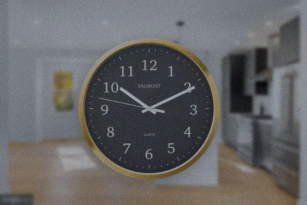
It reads 10 h 10 min 47 s
